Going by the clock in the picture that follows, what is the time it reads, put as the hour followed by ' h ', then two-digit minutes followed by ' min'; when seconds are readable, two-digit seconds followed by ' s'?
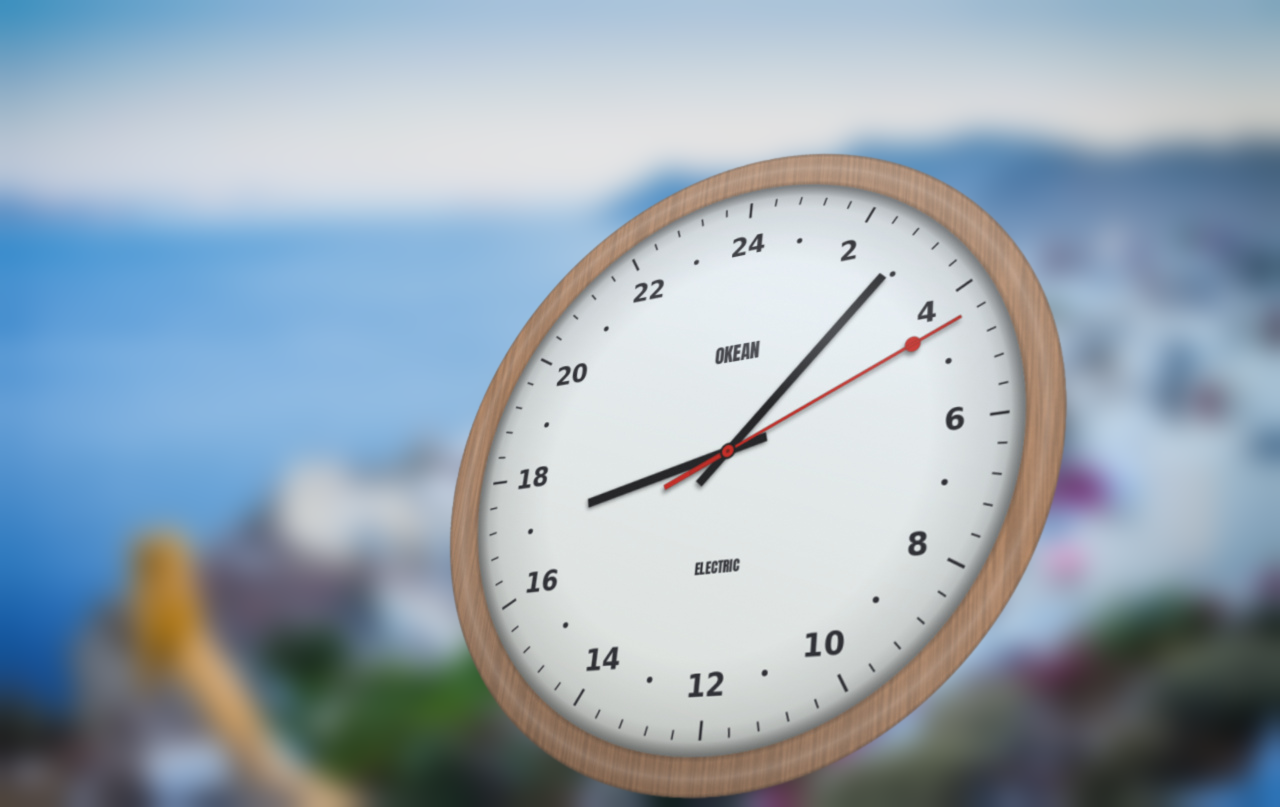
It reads 17 h 07 min 11 s
